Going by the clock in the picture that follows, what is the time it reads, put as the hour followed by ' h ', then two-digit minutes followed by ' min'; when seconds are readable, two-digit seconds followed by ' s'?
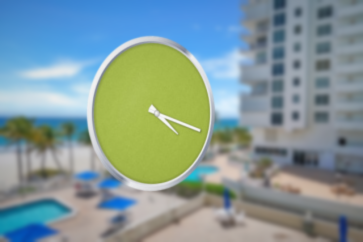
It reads 4 h 18 min
